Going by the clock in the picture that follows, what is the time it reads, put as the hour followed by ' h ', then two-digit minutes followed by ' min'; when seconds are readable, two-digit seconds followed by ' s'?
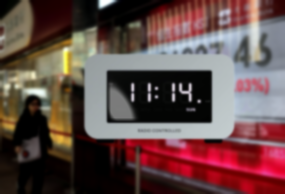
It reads 11 h 14 min
